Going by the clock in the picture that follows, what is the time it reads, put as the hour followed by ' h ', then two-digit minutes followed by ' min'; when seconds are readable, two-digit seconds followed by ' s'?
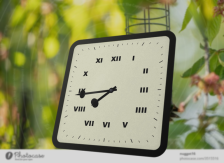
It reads 7 h 44 min
